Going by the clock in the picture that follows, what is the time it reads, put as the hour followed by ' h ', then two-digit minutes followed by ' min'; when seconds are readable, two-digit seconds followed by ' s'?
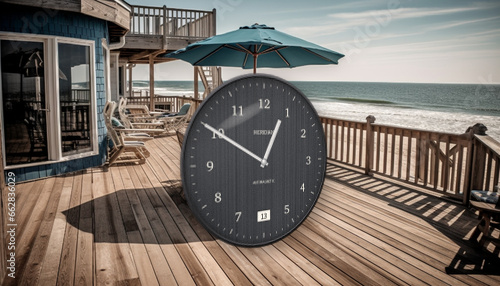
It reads 12 h 50 min
